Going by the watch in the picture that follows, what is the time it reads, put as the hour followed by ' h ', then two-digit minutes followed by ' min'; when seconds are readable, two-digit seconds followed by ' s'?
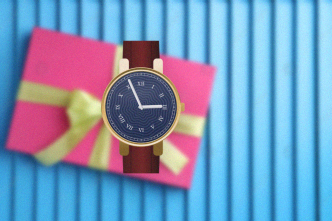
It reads 2 h 56 min
